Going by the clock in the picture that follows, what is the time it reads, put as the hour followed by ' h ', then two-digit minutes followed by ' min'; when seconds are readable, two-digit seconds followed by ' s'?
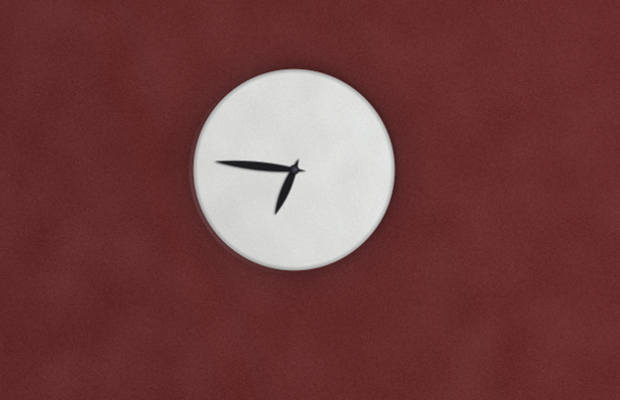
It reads 6 h 46 min
